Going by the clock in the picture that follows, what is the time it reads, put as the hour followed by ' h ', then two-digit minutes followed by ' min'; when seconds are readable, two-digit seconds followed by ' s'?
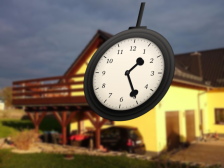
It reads 1 h 25 min
